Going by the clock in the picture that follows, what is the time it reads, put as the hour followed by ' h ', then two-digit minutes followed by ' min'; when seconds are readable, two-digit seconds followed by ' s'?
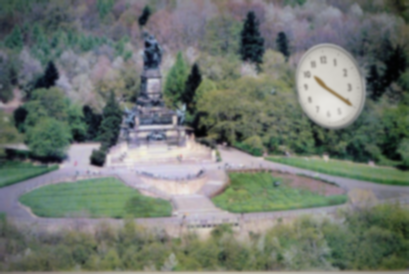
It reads 10 h 20 min
